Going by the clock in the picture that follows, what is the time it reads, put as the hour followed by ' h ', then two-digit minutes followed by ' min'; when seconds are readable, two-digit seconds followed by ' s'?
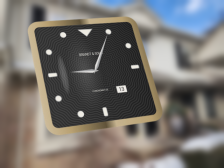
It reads 9 h 05 min
